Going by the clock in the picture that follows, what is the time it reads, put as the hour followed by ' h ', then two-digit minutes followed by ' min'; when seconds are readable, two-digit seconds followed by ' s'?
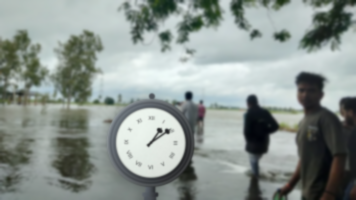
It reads 1 h 09 min
